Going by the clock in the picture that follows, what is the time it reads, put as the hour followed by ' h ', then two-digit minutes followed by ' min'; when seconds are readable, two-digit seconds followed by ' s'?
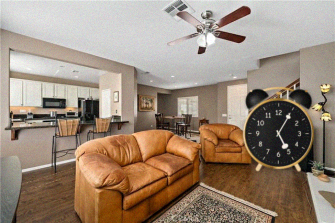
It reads 5 h 05 min
